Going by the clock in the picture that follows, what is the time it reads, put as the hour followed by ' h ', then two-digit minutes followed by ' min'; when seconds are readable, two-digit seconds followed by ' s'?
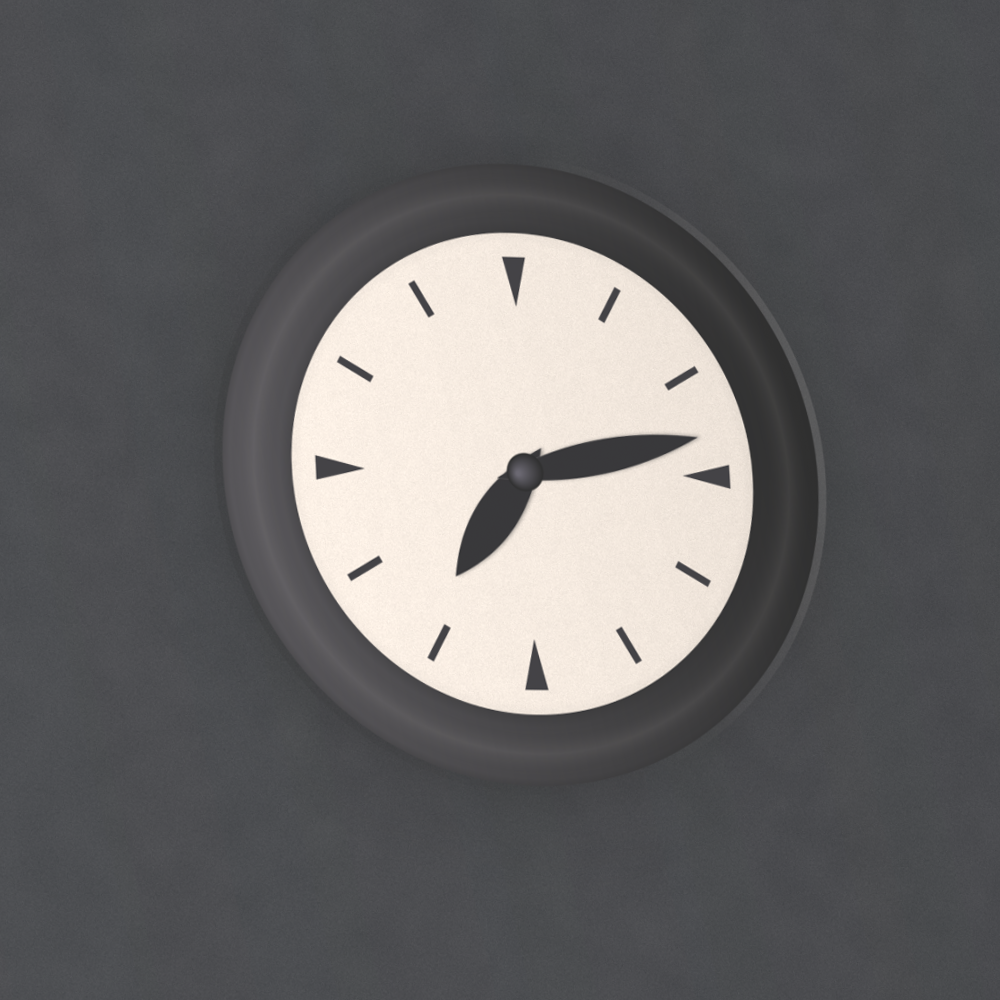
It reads 7 h 13 min
